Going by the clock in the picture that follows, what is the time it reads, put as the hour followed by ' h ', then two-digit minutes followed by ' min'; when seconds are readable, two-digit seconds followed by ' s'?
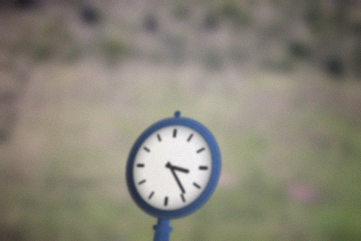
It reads 3 h 24 min
